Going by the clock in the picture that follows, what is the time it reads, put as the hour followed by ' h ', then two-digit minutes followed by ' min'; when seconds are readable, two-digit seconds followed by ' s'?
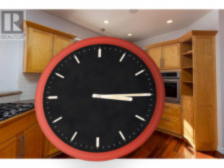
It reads 3 h 15 min
